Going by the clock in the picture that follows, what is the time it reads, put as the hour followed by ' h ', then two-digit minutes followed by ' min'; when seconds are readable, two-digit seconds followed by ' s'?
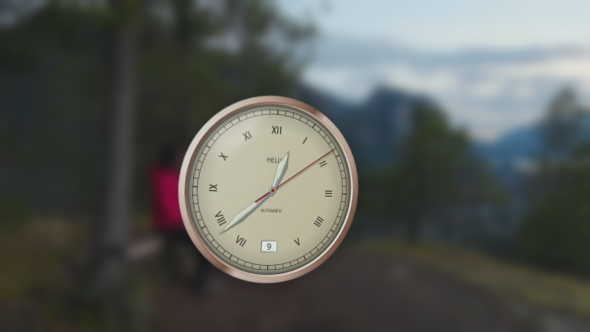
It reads 12 h 38 min 09 s
